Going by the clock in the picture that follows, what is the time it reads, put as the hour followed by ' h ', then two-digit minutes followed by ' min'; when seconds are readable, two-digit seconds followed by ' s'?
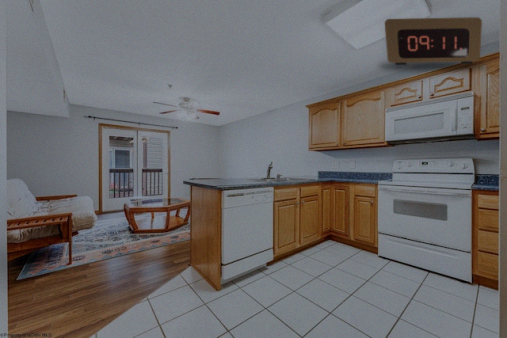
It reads 9 h 11 min
